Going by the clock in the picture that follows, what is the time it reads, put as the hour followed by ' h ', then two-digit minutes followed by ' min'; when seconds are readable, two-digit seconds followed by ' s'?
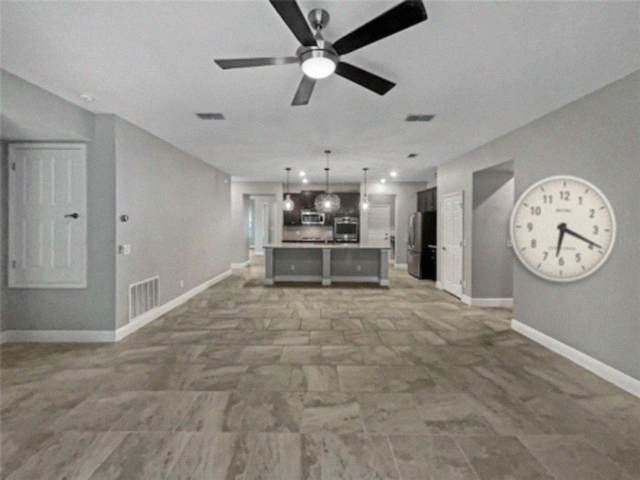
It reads 6 h 19 min
